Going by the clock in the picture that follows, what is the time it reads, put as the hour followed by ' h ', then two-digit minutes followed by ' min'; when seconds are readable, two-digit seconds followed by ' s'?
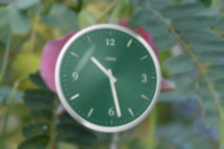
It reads 10 h 28 min
